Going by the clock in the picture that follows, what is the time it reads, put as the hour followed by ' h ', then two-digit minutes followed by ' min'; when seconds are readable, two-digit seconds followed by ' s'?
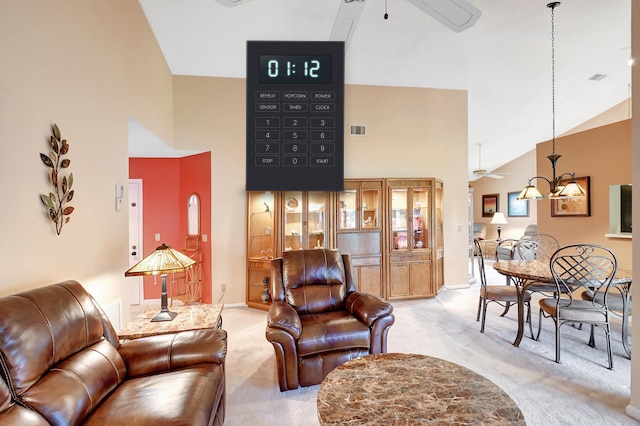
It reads 1 h 12 min
